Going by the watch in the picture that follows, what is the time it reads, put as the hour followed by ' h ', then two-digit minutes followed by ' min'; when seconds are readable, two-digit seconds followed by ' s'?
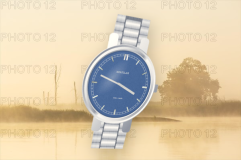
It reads 3 h 48 min
